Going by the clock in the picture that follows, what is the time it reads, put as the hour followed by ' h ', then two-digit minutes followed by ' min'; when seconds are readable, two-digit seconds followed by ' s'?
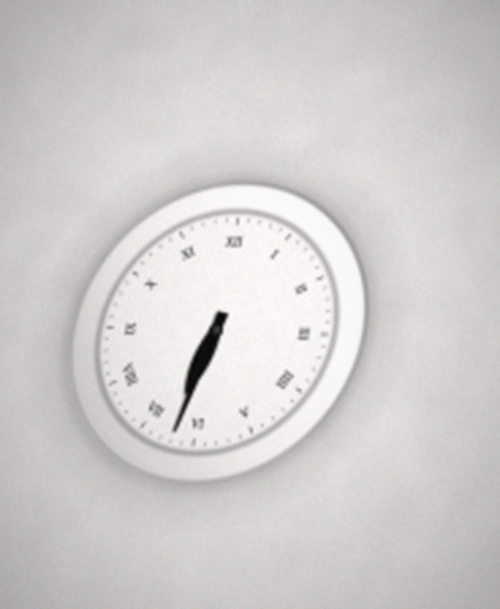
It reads 6 h 32 min
